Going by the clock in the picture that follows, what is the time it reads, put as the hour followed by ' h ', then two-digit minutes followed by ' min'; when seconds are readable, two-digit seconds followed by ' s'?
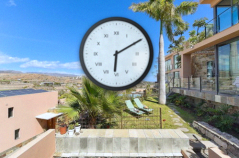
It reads 6 h 10 min
